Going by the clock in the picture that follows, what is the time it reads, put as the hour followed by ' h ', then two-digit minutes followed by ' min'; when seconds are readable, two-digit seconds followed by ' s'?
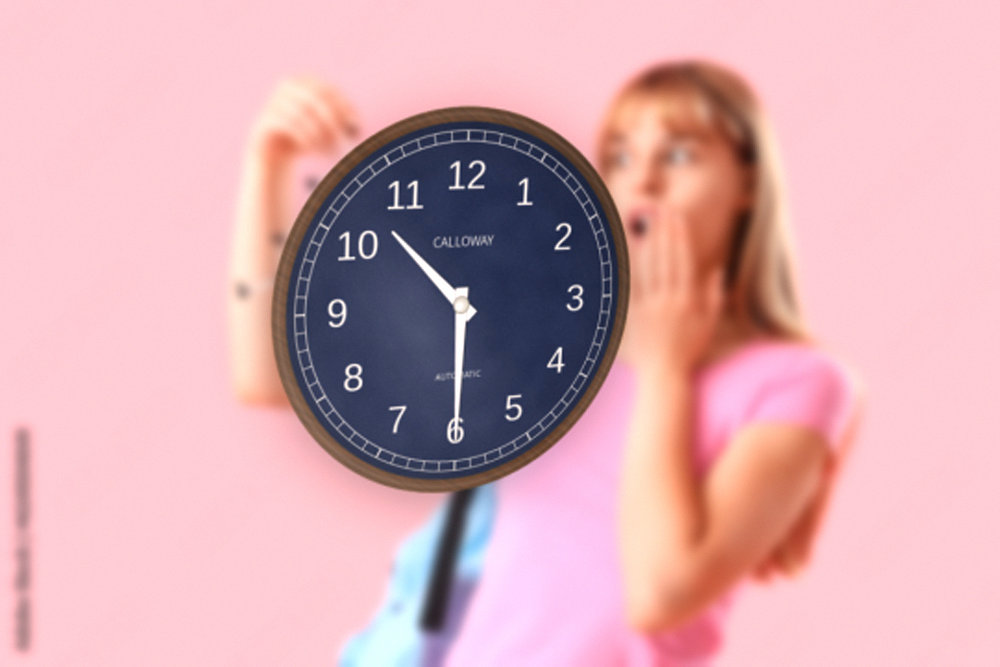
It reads 10 h 30 min
